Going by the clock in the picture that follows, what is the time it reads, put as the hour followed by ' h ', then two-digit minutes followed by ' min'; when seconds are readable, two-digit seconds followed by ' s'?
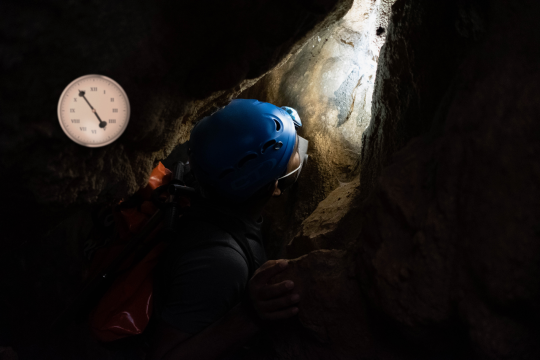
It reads 4 h 54 min
